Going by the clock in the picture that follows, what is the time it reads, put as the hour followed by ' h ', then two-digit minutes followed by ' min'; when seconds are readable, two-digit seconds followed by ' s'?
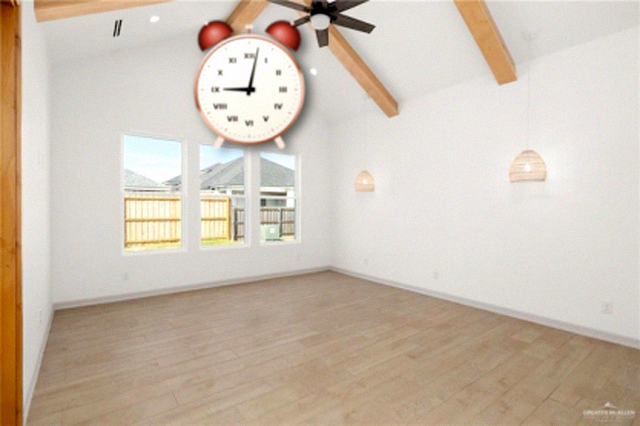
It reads 9 h 02 min
